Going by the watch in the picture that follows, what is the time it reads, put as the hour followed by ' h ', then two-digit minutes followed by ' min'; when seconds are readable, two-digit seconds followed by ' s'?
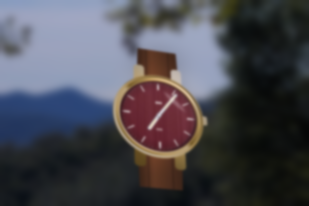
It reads 7 h 06 min
